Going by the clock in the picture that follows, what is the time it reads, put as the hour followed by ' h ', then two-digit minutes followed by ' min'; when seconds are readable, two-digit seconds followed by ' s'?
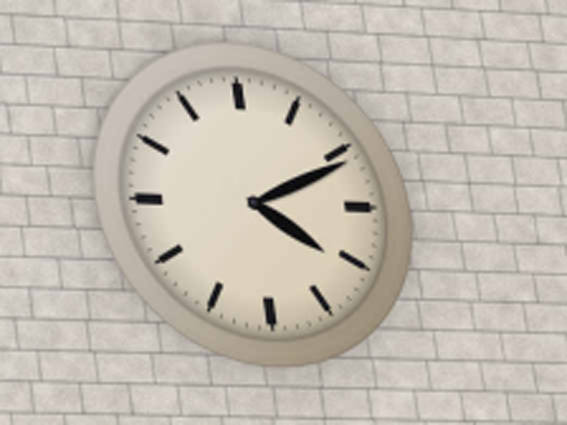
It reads 4 h 11 min
